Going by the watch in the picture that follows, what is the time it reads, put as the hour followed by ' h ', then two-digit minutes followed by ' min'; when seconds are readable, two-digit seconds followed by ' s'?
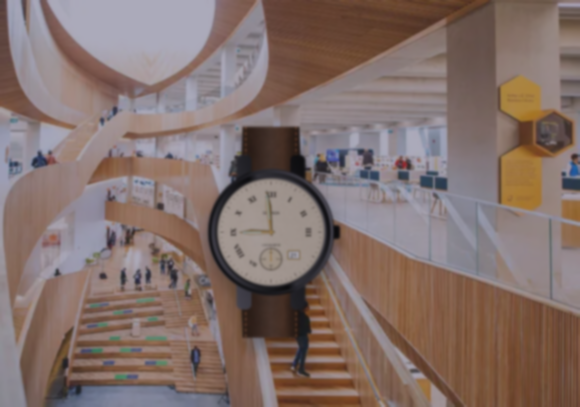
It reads 8 h 59 min
